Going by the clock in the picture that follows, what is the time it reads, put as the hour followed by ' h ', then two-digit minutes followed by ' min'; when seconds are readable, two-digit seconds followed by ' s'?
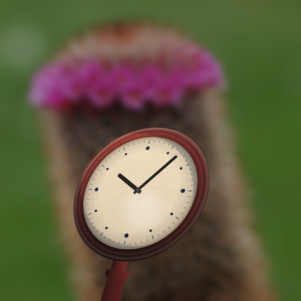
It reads 10 h 07 min
